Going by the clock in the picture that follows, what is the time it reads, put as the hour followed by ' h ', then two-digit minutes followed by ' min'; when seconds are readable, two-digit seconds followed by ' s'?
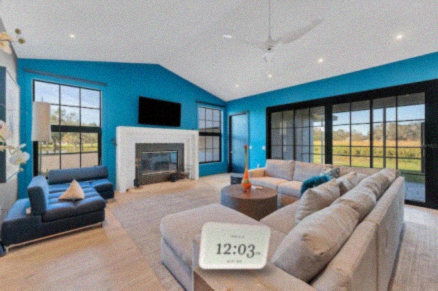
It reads 12 h 03 min
